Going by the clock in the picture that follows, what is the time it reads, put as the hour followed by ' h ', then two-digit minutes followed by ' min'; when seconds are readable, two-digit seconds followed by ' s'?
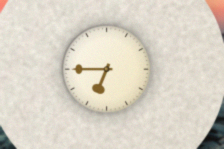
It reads 6 h 45 min
